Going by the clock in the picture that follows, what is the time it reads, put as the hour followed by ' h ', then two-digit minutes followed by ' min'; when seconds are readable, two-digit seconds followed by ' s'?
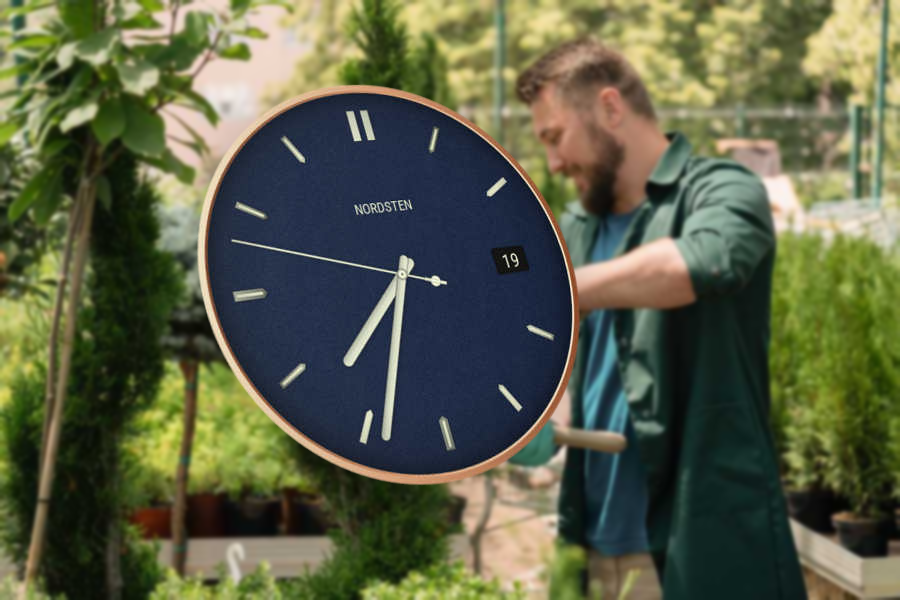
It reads 7 h 33 min 48 s
